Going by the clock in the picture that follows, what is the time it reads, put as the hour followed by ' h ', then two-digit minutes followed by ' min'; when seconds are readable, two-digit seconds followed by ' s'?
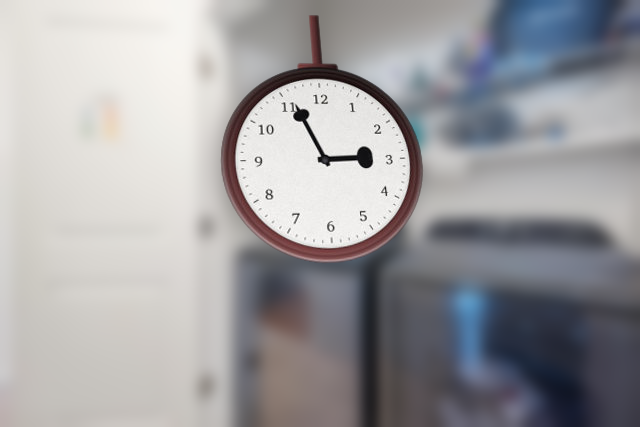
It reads 2 h 56 min
